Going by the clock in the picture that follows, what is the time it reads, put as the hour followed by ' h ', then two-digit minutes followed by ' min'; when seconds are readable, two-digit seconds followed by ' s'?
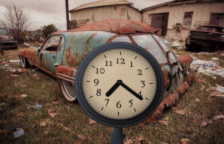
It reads 7 h 21 min
